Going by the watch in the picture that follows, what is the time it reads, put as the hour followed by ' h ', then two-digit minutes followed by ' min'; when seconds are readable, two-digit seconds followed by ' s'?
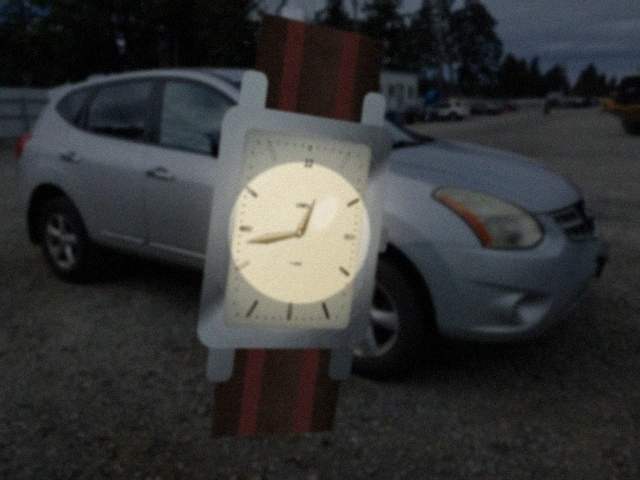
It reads 12 h 43 min
